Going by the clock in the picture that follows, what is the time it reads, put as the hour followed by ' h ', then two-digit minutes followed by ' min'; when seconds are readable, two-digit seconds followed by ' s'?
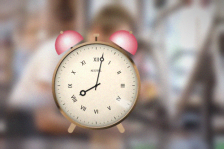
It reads 8 h 02 min
